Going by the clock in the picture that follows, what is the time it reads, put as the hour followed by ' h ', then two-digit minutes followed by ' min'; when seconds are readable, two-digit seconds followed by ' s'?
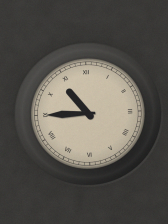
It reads 10 h 45 min
